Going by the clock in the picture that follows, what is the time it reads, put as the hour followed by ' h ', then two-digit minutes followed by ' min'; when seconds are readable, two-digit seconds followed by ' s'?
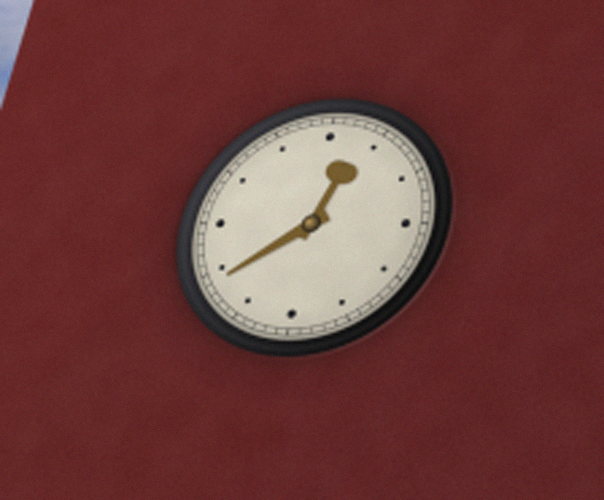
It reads 12 h 39 min
